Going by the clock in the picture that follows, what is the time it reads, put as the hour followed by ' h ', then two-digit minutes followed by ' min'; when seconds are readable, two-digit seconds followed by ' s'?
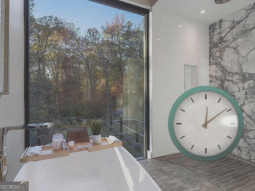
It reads 12 h 09 min
